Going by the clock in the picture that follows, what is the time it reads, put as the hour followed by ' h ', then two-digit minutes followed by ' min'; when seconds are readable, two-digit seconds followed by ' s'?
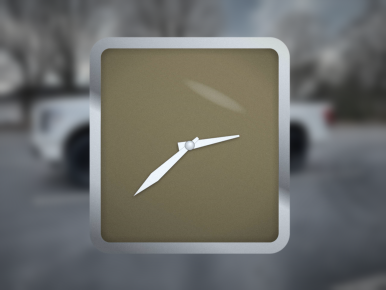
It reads 2 h 38 min
